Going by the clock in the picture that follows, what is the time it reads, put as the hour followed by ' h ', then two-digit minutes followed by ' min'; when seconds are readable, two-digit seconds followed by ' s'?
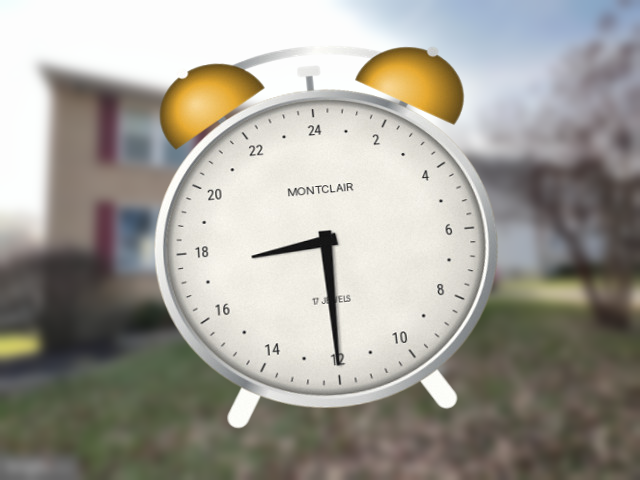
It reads 17 h 30 min
